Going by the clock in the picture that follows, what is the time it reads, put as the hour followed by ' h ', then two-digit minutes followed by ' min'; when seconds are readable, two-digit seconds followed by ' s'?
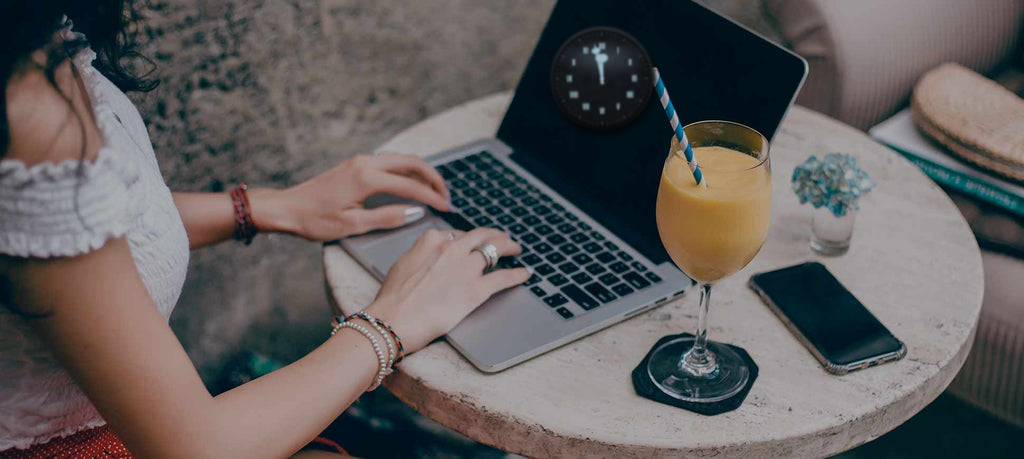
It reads 11 h 58 min
